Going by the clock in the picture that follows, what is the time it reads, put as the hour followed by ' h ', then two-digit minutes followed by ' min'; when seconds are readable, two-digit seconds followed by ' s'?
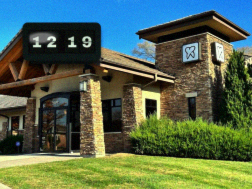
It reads 12 h 19 min
